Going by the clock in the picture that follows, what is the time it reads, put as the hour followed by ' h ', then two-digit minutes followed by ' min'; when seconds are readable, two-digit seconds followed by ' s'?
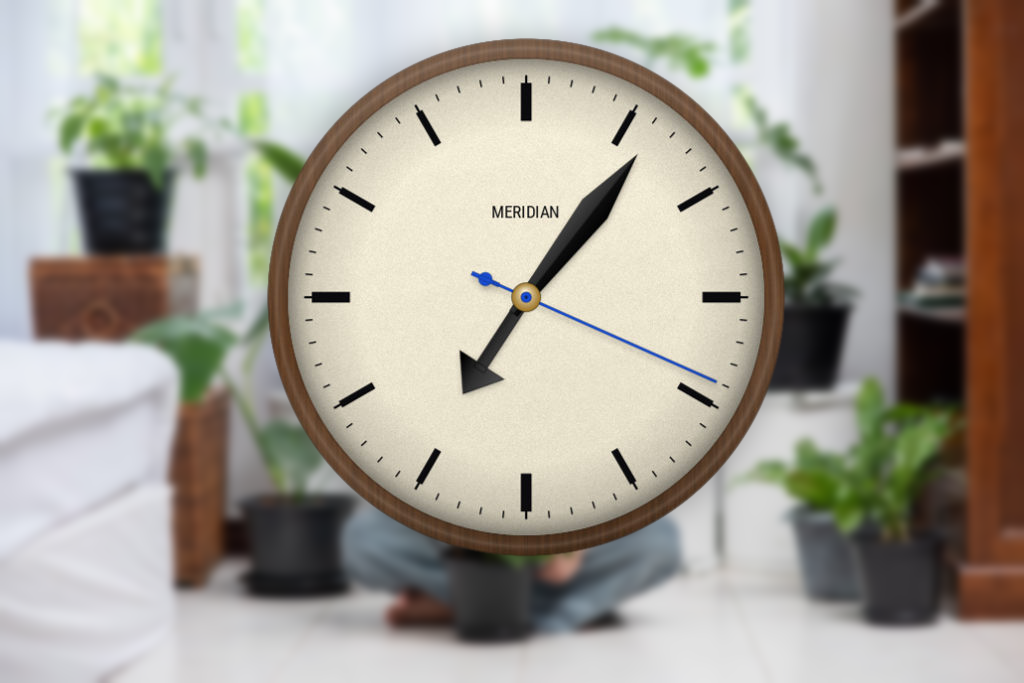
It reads 7 h 06 min 19 s
